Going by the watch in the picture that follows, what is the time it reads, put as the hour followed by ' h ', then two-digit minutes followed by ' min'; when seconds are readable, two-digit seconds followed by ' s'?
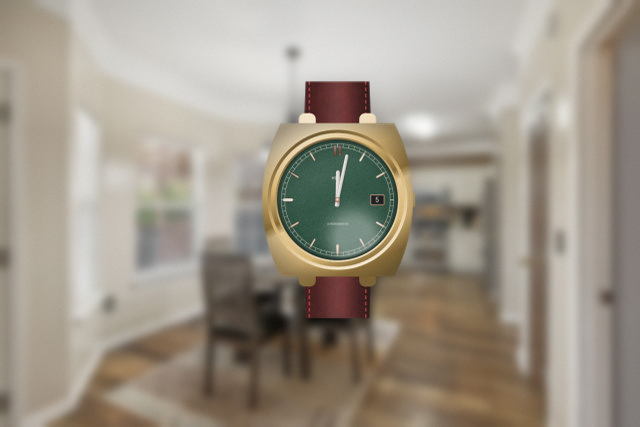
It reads 12 h 02 min
